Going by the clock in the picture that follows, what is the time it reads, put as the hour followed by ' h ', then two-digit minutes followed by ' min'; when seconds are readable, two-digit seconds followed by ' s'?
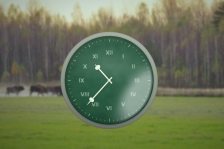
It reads 10 h 37 min
